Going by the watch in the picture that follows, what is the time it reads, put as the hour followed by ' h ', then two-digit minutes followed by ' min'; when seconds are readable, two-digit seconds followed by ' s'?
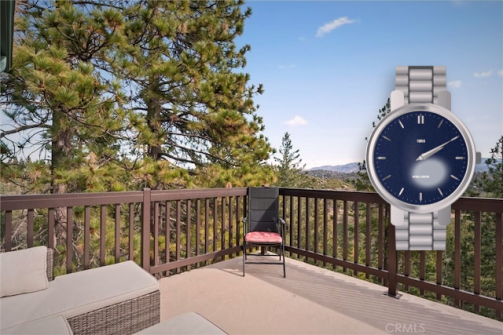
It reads 2 h 10 min
